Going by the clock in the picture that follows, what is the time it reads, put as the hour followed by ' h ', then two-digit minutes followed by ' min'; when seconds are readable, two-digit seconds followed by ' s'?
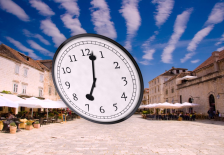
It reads 7 h 02 min
